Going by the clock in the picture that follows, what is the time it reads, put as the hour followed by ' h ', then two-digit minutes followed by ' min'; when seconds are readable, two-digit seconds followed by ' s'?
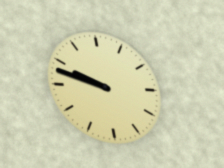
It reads 9 h 48 min
